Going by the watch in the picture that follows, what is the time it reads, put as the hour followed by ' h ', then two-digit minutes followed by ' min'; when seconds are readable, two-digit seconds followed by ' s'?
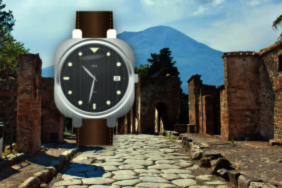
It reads 10 h 32 min
